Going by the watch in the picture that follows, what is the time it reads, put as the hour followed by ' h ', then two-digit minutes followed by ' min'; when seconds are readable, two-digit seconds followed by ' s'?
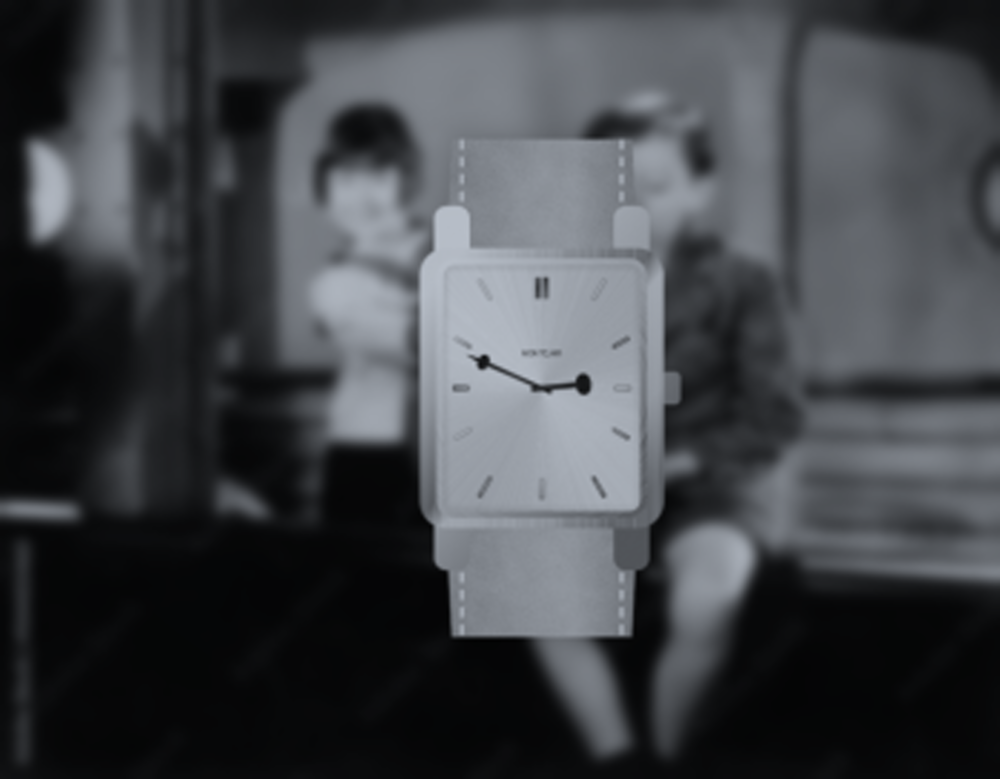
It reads 2 h 49 min
